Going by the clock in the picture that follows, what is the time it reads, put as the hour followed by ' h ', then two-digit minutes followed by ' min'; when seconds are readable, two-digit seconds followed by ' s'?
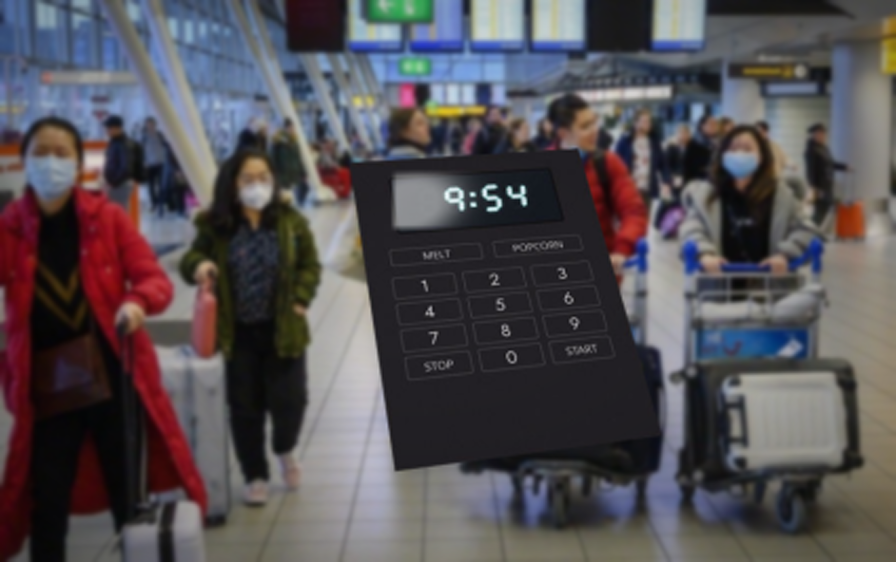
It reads 9 h 54 min
